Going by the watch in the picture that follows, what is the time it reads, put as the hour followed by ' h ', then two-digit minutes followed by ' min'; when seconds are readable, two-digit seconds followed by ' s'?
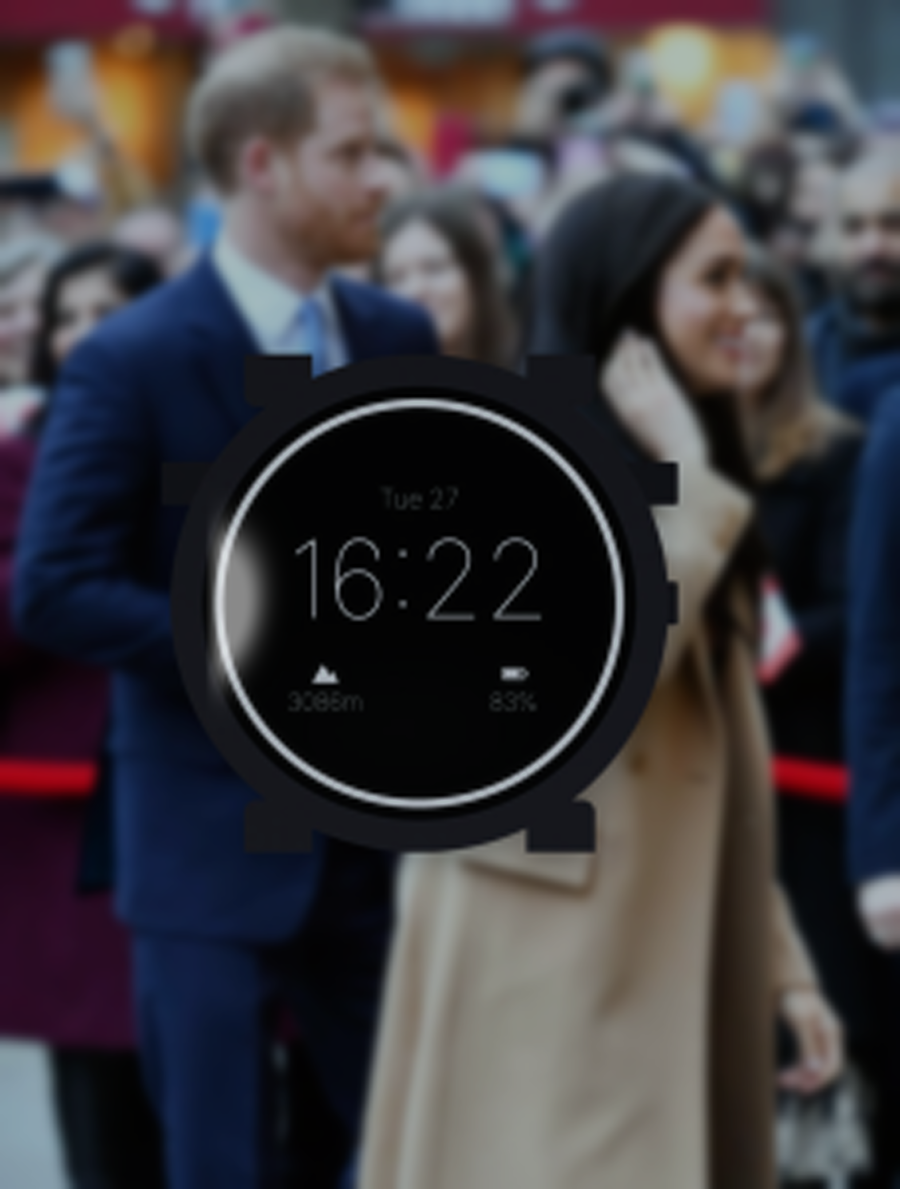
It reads 16 h 22 min
